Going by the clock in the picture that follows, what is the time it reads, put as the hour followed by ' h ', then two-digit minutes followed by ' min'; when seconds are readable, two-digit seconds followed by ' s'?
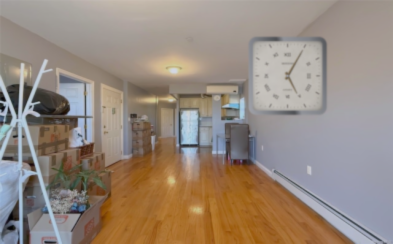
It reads 5 h 05 min
